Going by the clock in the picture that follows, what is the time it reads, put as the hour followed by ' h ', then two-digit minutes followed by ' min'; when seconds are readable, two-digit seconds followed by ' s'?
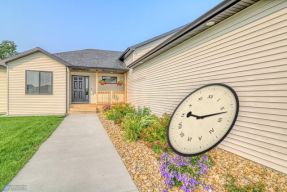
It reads 9 h 12 min
